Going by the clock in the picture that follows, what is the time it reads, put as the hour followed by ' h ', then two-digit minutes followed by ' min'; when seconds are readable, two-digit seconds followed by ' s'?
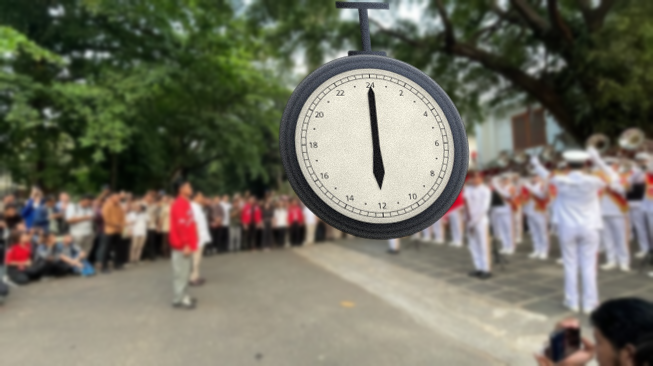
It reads 12 h 00 min
